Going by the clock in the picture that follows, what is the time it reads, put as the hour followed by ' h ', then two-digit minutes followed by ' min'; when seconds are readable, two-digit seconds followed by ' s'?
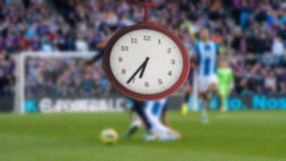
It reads 6 h 36 min
